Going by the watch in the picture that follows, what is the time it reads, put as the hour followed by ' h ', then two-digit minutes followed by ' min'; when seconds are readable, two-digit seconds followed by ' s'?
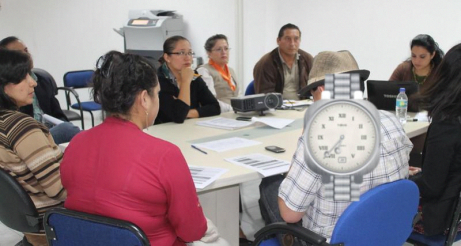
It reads 6 h 37 min
